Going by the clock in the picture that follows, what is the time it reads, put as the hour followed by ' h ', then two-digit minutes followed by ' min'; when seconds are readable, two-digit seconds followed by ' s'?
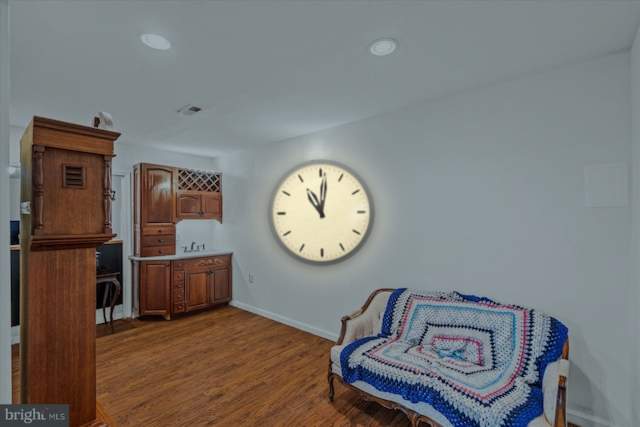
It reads 11 h 01 min
